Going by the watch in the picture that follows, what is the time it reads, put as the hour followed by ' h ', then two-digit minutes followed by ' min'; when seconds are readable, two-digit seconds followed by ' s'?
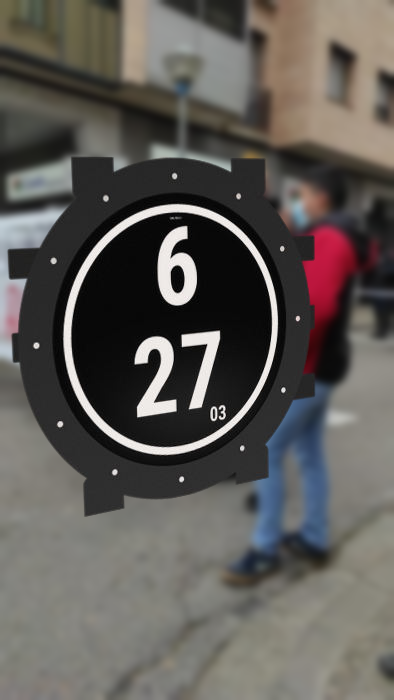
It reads 6 h 27 min 03 s
